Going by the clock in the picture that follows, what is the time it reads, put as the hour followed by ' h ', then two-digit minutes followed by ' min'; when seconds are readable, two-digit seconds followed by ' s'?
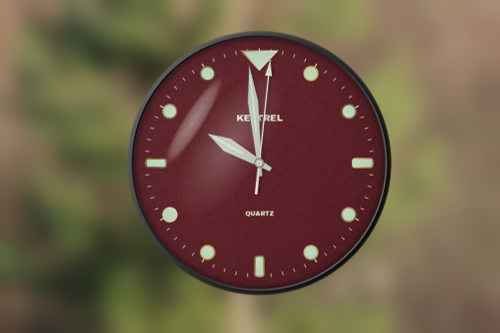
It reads 9 h 59 min 01 s
